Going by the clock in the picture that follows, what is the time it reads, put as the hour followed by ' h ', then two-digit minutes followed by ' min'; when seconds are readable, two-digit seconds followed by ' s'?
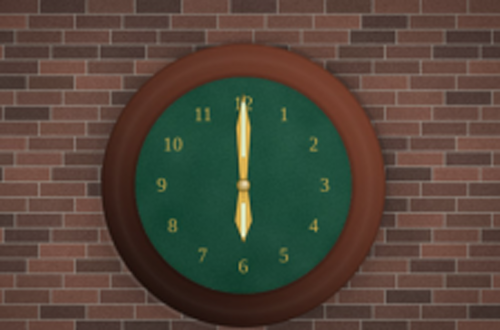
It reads 6 h 00 min
